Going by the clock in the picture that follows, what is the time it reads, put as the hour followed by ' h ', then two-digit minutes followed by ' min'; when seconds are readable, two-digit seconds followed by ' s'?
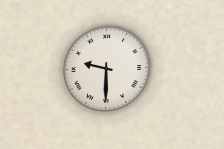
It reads 9 h 30 min
